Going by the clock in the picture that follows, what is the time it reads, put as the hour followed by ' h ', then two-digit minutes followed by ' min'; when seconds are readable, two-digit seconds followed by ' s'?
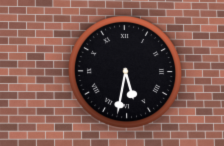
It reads 5 h 32 min
